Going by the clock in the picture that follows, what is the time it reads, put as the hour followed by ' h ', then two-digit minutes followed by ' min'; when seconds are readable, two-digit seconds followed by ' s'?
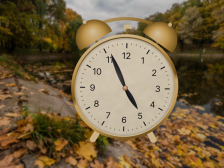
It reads 4 h 56 min
